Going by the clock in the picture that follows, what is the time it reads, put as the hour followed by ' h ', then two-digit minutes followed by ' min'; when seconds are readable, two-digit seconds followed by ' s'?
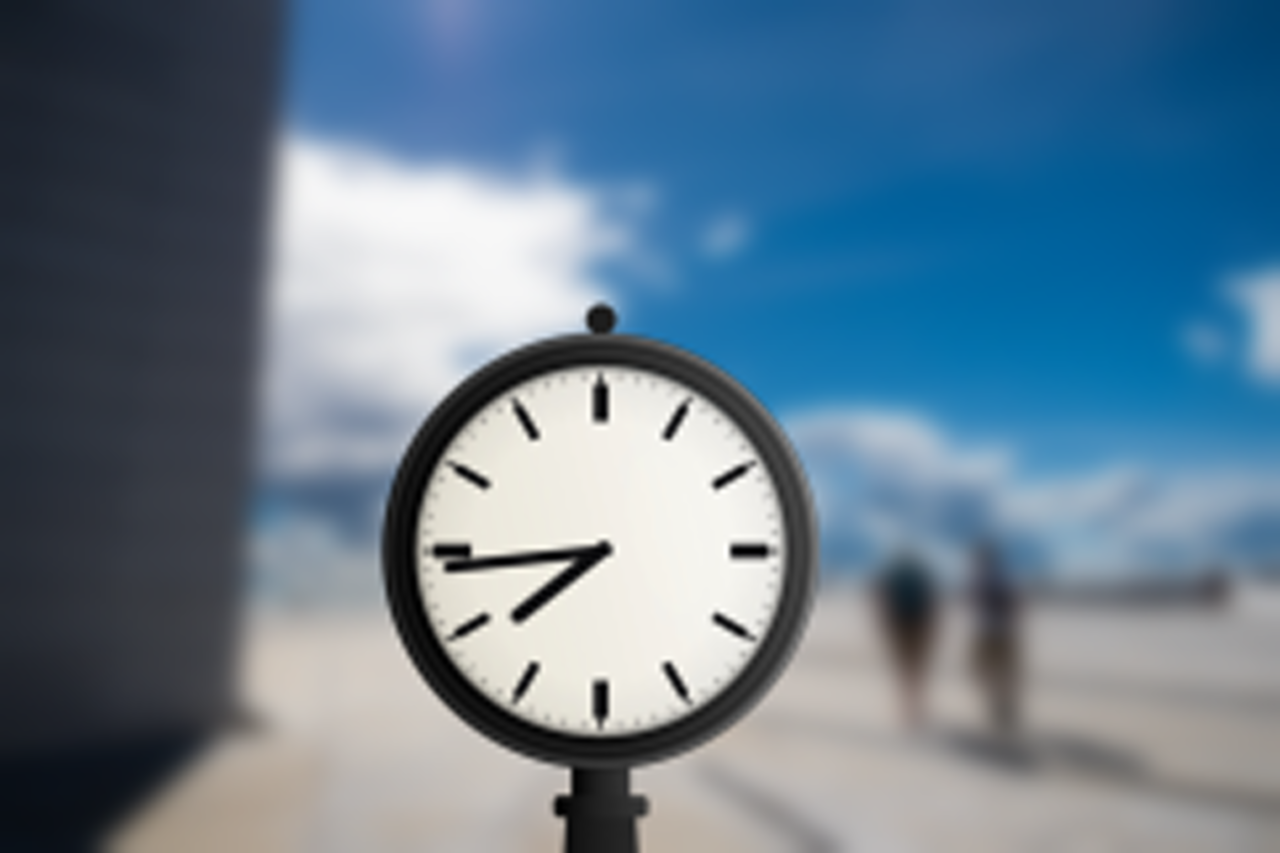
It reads 7 h 44 min
